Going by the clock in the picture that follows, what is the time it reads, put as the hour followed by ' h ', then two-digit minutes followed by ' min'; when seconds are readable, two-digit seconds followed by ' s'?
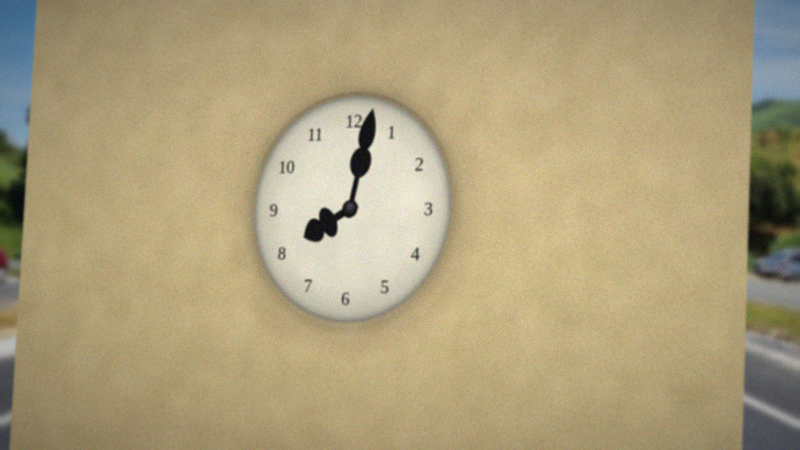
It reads 8 h 02 min
